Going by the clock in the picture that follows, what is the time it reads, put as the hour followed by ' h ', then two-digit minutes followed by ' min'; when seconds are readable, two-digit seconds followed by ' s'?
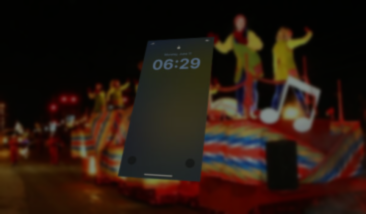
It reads 6 h 29 min
